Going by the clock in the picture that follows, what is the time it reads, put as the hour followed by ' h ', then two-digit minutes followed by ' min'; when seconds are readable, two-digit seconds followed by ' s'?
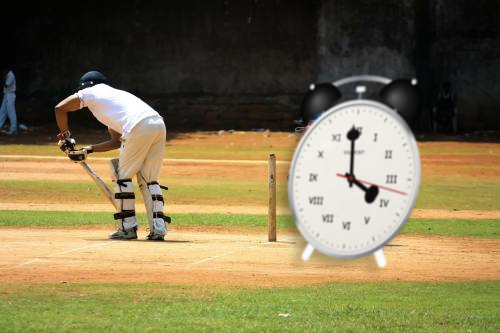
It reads 3 h 59 min 17 s
